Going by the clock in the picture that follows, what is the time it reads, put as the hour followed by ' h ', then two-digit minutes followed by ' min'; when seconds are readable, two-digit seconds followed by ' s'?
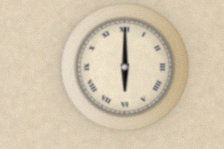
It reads 6 h 00 min
